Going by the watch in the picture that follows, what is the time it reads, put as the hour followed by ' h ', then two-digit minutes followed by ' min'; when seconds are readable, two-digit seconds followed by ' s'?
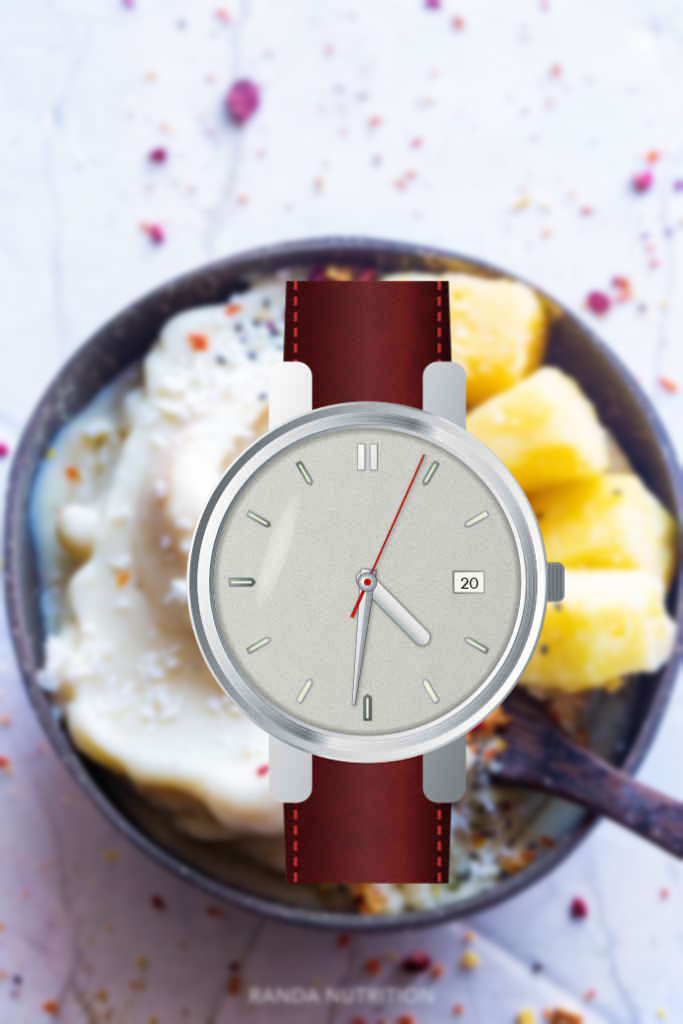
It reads 4 h 31 min 04 s
